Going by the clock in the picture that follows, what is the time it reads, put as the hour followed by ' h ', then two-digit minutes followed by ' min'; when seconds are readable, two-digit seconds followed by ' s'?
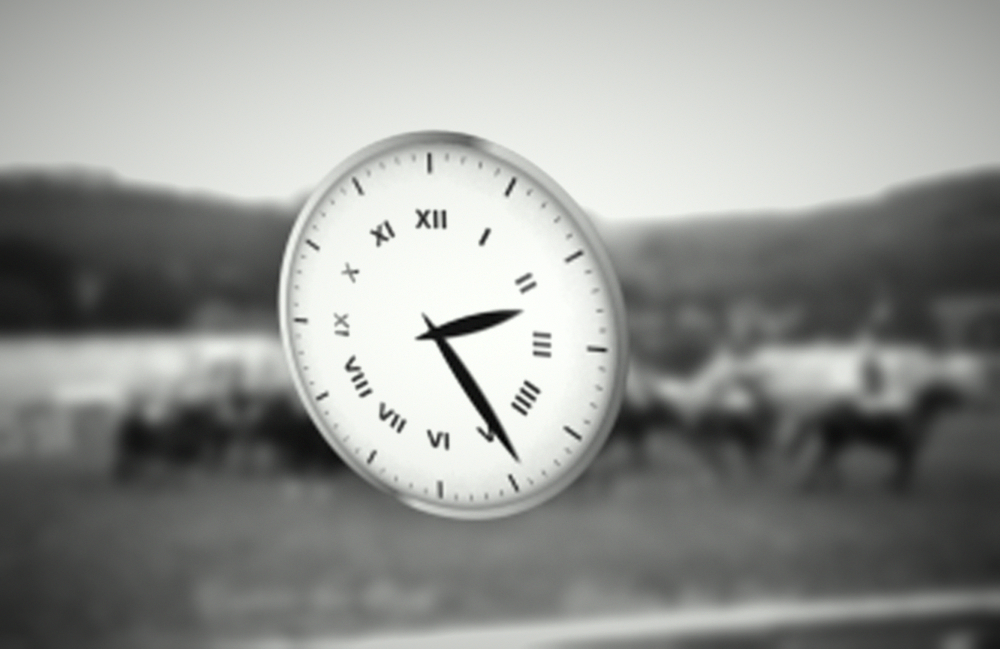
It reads 2 h 24 min
